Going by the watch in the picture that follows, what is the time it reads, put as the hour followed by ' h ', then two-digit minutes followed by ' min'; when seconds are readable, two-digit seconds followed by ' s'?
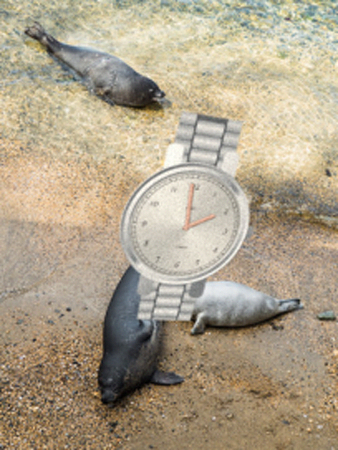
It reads 1 h 59 min
